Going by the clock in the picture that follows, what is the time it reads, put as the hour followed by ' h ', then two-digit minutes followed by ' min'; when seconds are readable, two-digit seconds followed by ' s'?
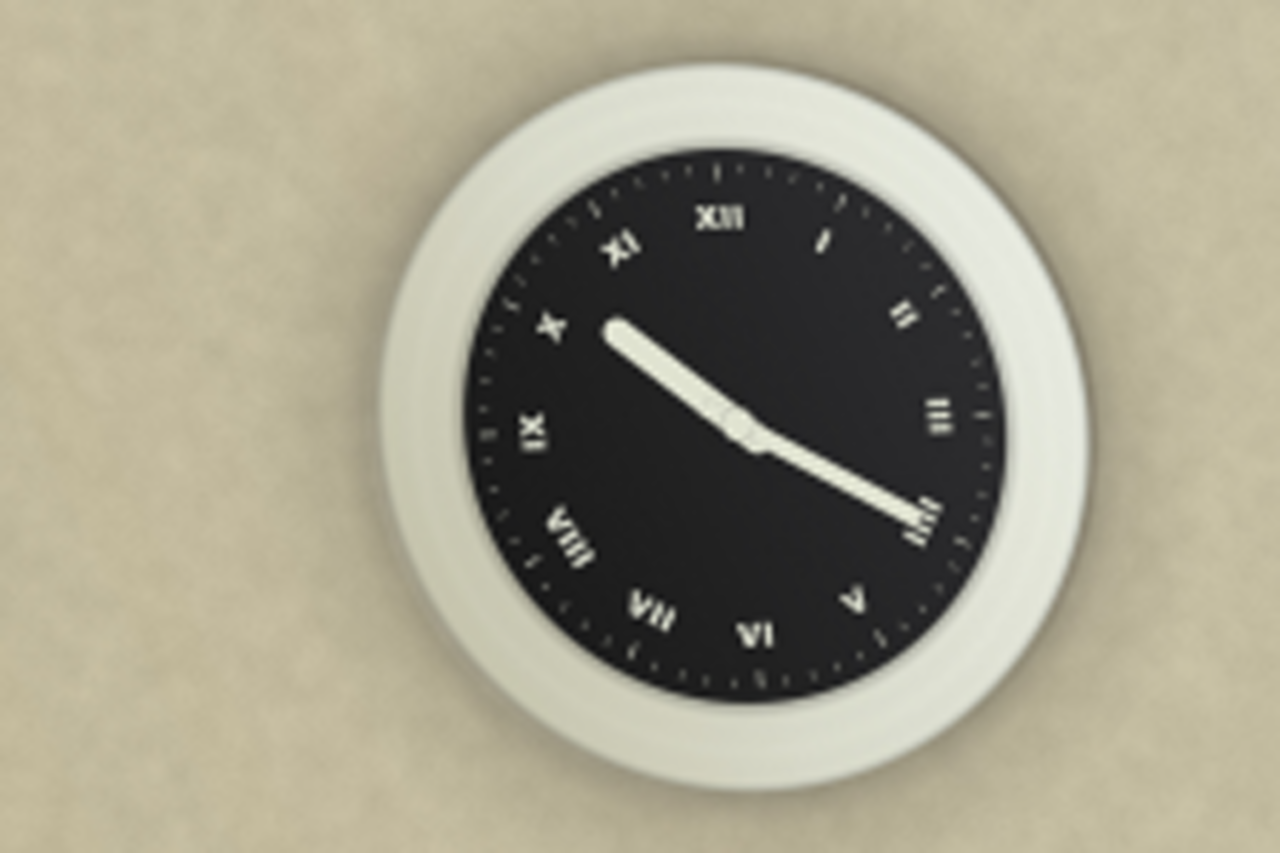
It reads 10 h 20 min
